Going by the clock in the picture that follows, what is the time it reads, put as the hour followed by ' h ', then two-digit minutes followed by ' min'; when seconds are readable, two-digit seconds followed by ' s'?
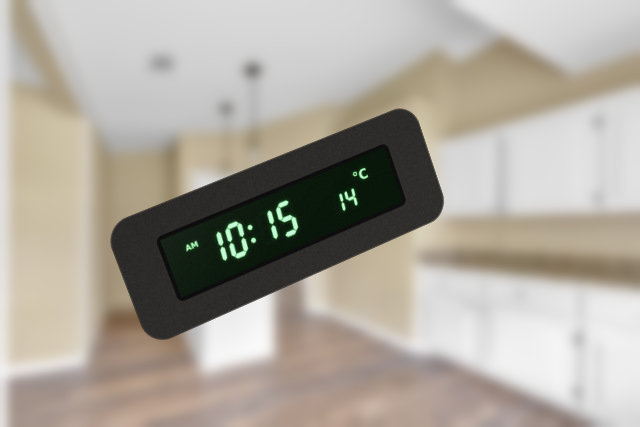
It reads 10 h 15 min
